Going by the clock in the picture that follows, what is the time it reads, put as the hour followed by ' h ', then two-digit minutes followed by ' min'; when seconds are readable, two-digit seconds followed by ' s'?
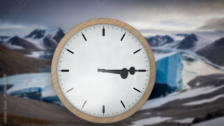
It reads 3 h 15 min
